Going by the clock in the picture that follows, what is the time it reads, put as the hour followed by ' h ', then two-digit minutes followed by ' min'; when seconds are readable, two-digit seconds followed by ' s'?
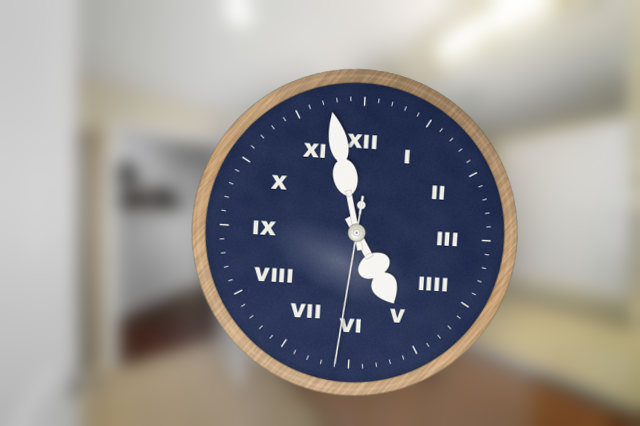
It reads 4 h 57 min 31 s
